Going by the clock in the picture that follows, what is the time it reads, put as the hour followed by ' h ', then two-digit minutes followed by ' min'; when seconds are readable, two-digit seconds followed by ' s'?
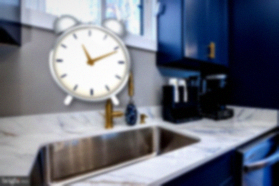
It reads 11 h 11 min
